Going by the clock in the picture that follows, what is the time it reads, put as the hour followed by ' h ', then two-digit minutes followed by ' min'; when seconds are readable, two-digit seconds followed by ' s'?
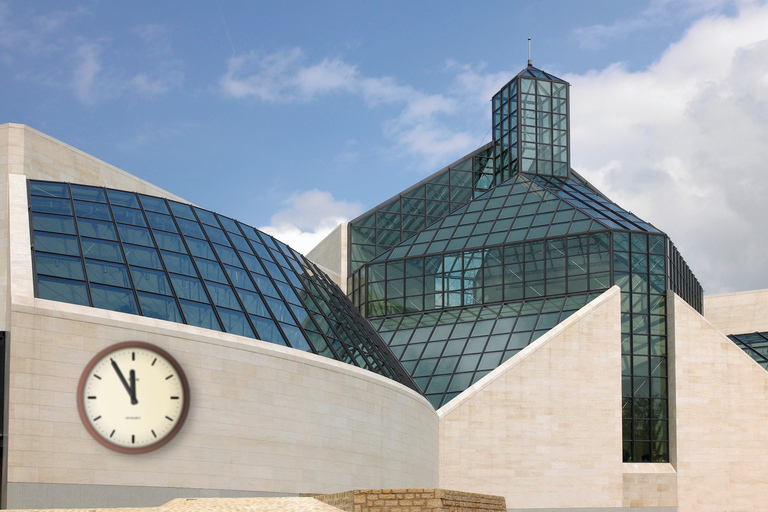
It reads 11 h 55 min
